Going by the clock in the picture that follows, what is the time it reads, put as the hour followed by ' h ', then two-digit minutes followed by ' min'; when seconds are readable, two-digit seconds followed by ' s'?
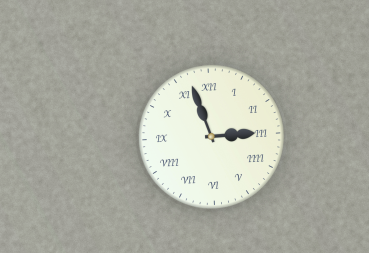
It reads 2 h 57 min
